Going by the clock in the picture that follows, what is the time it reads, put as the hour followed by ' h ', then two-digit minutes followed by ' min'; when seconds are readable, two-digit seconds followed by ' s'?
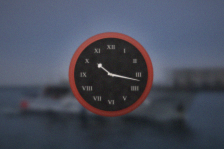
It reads 10 h 17 min
